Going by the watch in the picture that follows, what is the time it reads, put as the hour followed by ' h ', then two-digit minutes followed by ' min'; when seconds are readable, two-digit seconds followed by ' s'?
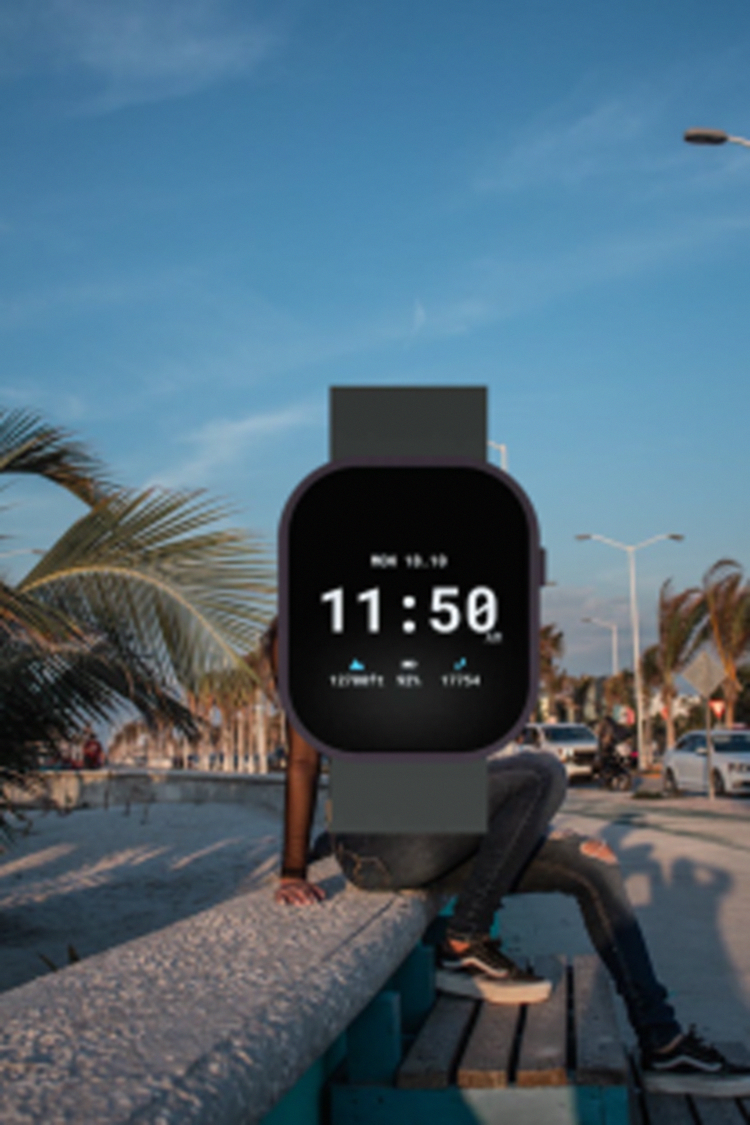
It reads 11 h 50 min
